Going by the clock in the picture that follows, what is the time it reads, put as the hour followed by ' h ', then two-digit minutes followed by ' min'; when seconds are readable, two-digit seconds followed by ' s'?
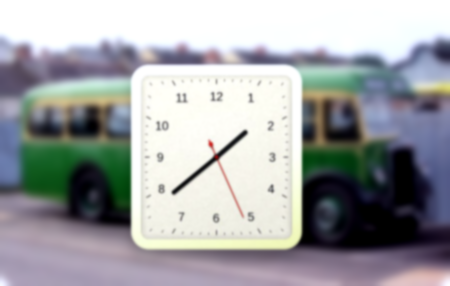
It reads 1 h 38 min 26 s
